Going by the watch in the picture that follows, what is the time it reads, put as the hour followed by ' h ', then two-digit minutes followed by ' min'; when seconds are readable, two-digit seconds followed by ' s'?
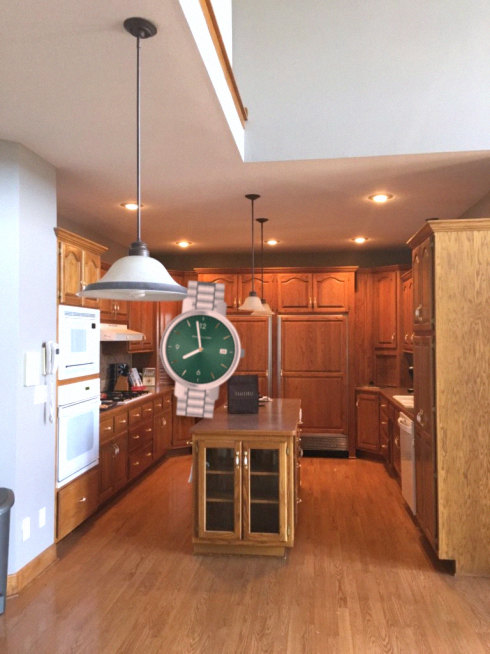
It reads 7 h 58 min
